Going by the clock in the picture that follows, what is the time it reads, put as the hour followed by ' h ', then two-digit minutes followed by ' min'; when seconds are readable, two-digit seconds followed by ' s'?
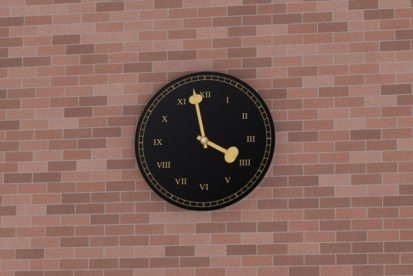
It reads 3 h 58 min
